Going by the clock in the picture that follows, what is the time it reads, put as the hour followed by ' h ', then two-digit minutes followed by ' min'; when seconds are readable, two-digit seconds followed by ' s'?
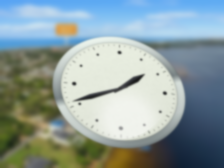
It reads 1 h 41 min
